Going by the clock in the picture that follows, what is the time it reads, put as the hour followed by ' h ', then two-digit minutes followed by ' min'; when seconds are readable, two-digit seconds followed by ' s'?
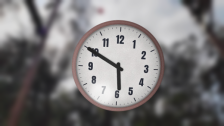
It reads 5 h 50 min
